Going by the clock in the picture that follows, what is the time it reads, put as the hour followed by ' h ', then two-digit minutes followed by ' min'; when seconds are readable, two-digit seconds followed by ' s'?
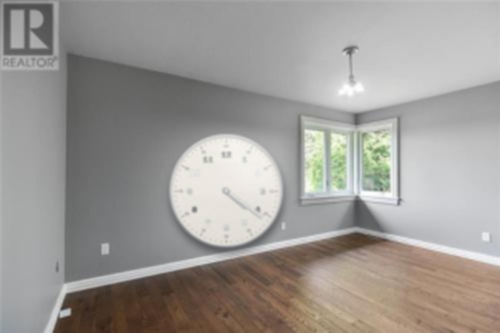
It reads 4 h 21 min
